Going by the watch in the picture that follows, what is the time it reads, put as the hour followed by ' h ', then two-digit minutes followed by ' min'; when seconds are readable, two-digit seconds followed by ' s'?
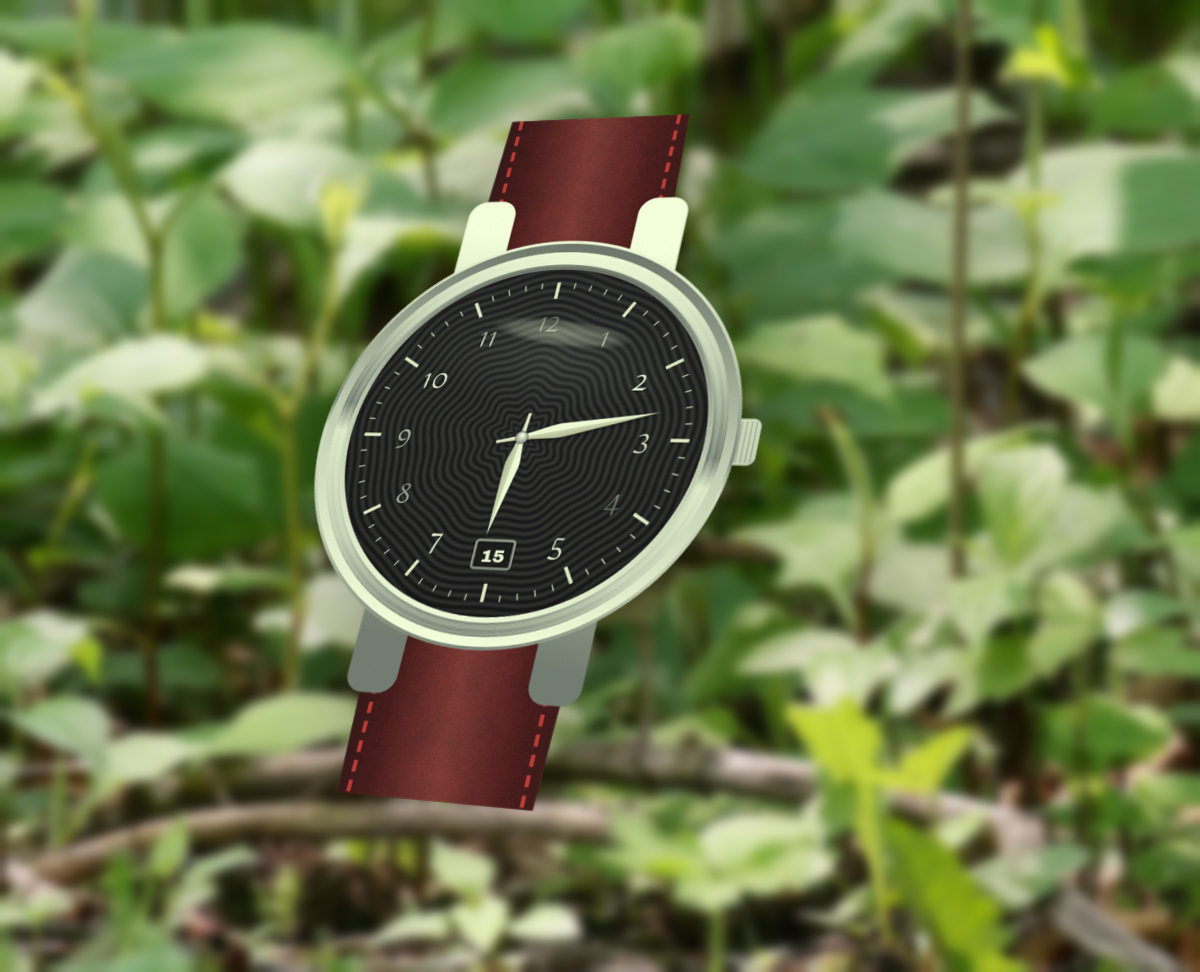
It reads 6 h 13 min
